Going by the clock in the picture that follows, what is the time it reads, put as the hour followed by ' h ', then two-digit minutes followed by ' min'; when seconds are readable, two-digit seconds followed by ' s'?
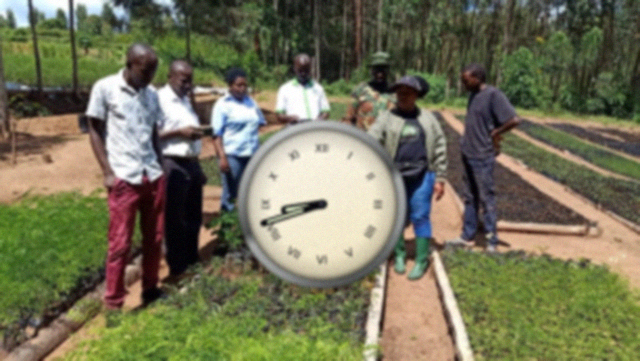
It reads 8 h 42 min
